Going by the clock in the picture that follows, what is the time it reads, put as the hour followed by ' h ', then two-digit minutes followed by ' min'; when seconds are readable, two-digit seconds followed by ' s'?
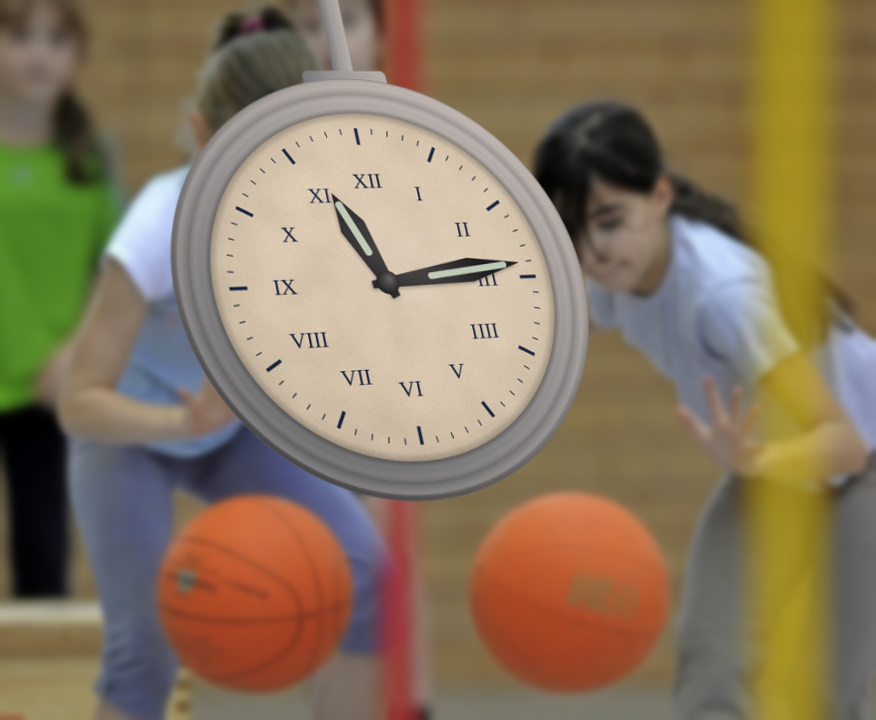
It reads 11 h 14 min
